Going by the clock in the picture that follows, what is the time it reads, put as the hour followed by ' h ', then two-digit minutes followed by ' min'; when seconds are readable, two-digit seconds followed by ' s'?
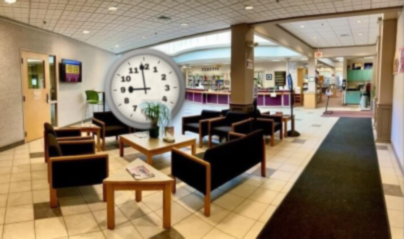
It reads 8 h 59 min
